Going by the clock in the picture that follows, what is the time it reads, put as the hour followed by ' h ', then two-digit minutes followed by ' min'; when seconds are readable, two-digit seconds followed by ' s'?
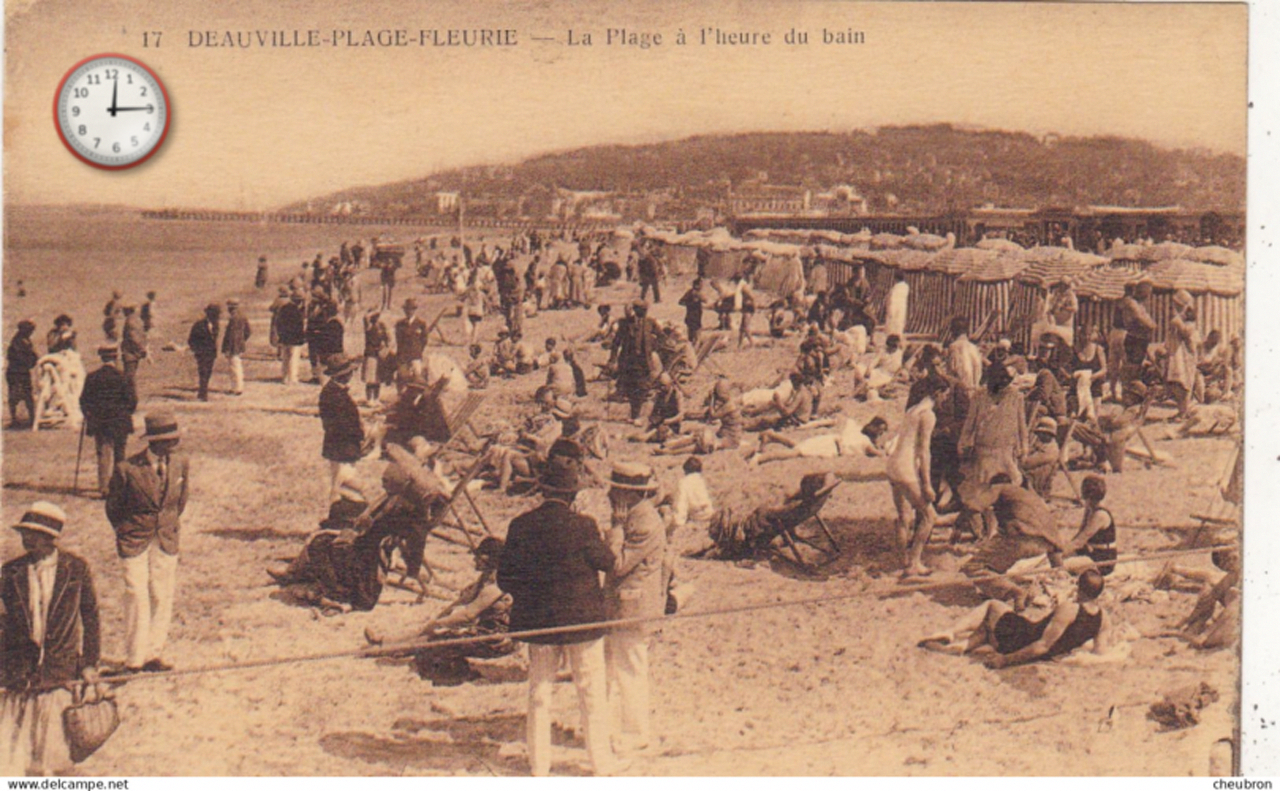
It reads 12 h 15 min
